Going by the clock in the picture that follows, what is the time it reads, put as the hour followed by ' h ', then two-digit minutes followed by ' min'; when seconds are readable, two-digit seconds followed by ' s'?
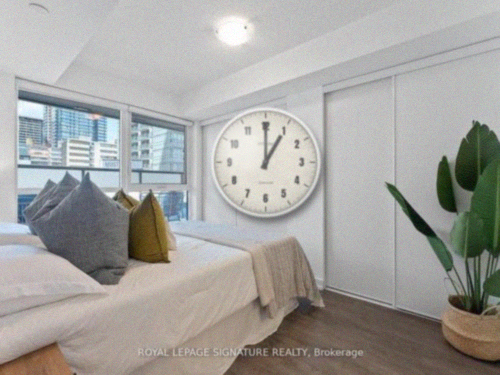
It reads 1 h 00 min
